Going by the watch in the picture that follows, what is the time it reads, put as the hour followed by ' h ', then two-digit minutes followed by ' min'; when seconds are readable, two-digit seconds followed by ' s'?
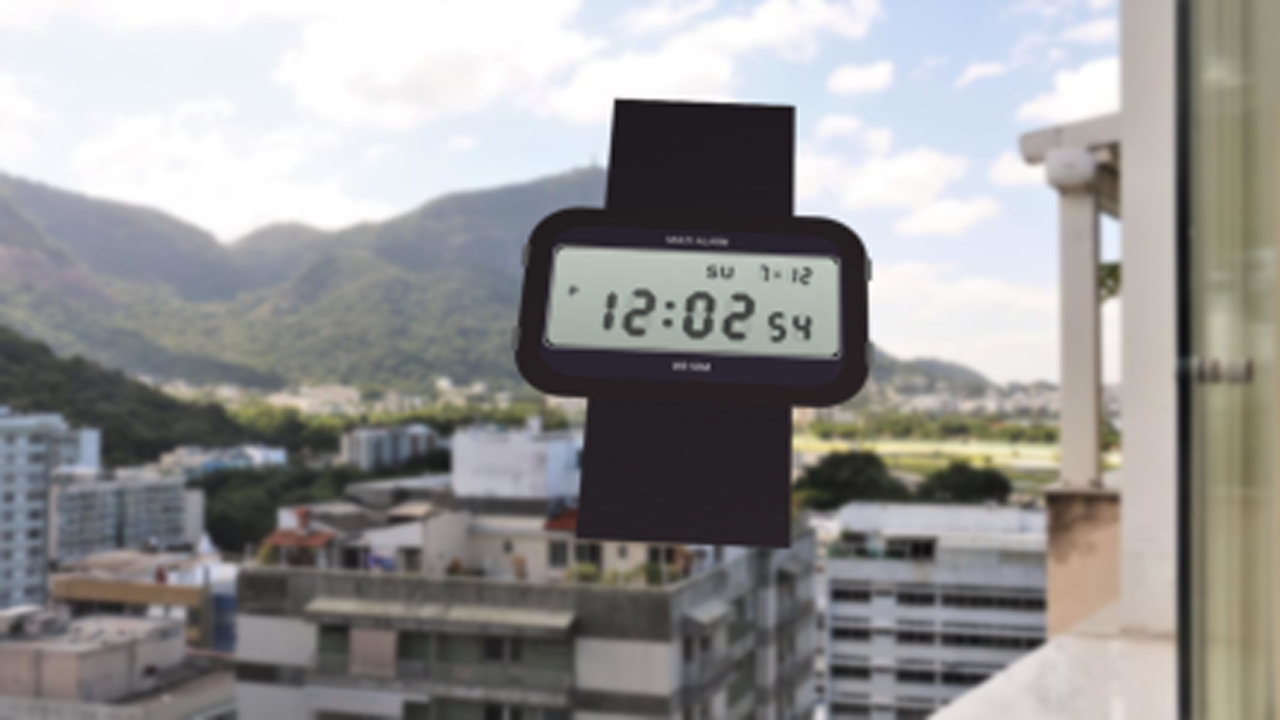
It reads 12 h 02 min 54 s
